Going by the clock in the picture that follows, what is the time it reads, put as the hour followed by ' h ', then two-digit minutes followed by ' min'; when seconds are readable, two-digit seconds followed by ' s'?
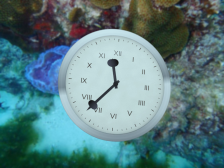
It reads 11 h 37 min
